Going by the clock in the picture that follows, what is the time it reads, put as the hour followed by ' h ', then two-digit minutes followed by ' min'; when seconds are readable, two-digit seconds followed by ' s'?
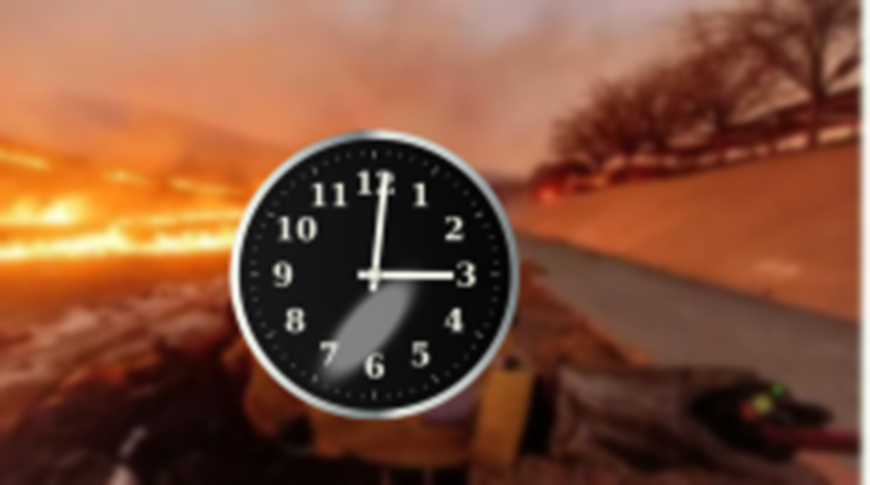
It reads 3 h 01 min
